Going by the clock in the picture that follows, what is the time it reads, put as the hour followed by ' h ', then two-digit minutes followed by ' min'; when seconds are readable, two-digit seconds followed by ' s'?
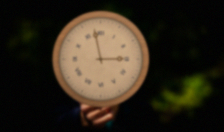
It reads 2 h 58 min
